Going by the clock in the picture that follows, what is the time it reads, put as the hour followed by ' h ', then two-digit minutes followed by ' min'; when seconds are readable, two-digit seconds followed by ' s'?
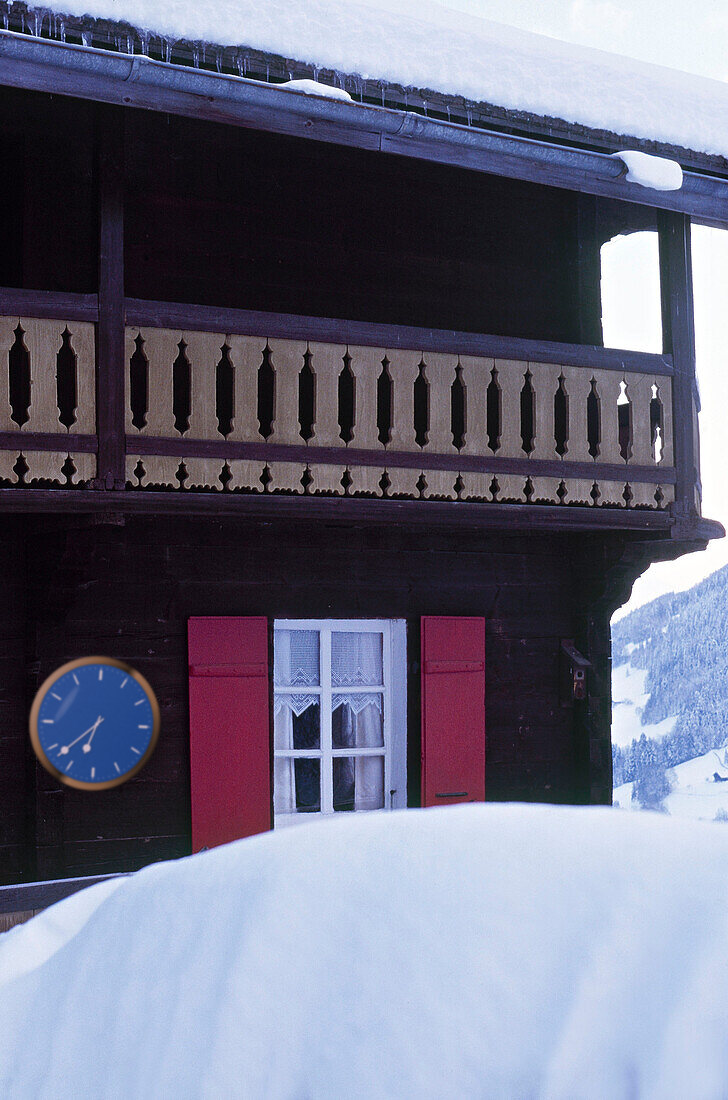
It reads 6 h 38 min
